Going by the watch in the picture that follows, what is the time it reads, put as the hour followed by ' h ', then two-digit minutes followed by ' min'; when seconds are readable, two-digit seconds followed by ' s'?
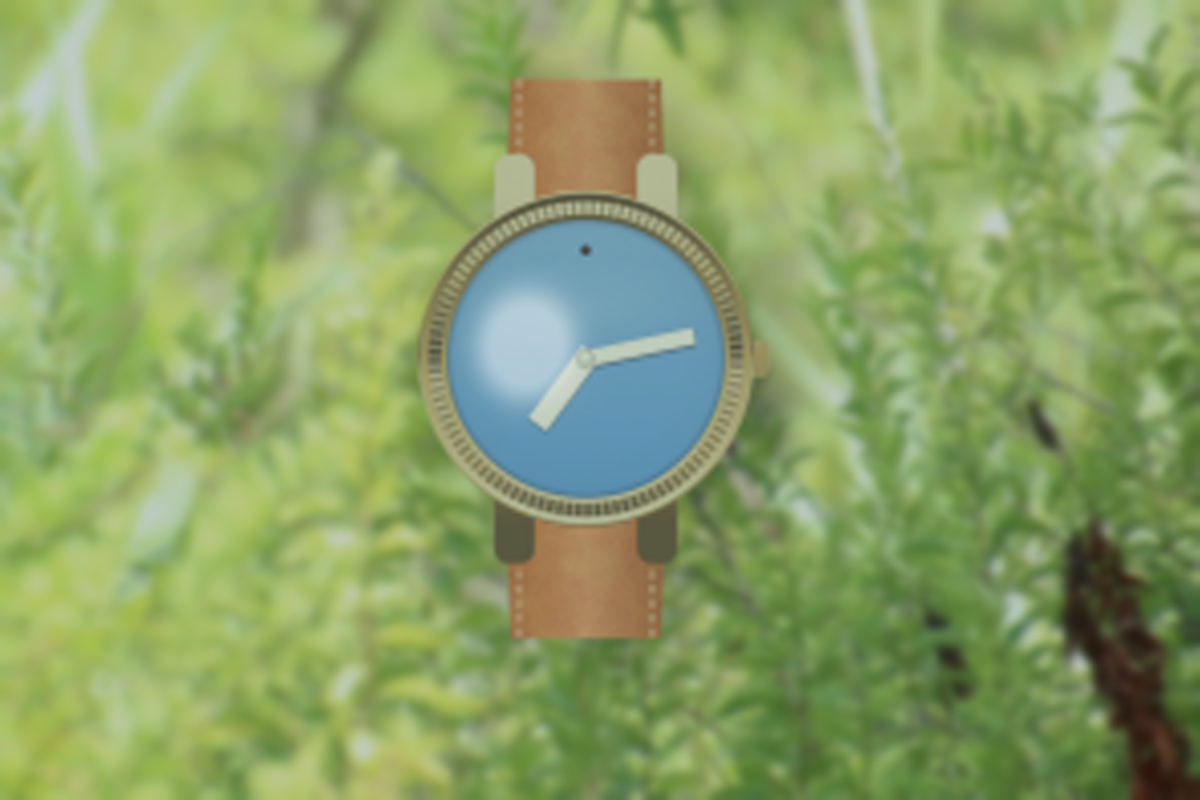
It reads 7 h 13 min
